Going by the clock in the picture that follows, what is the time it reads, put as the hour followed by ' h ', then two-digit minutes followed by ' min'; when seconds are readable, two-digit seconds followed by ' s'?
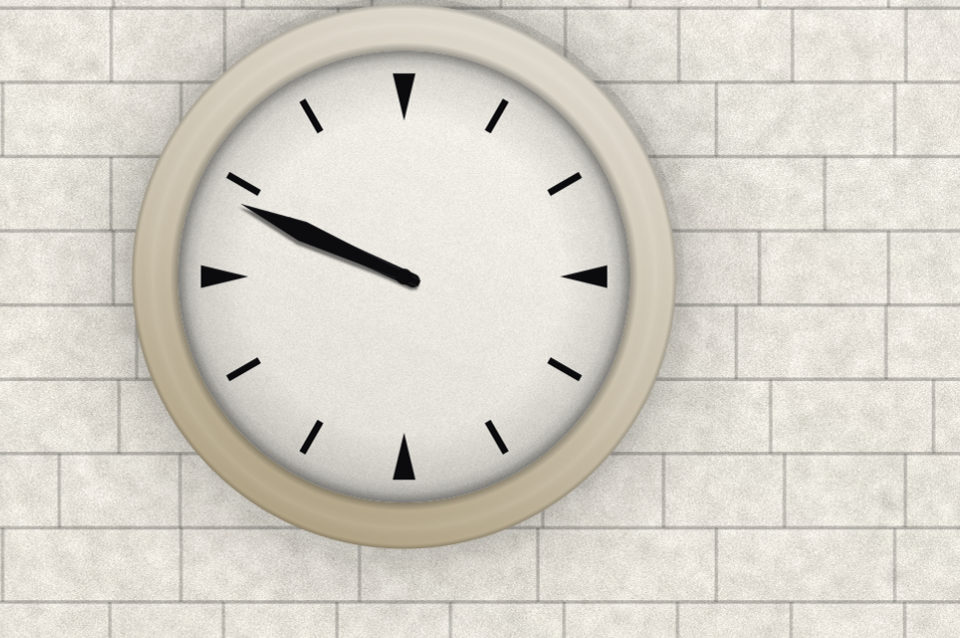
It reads 9 h 49 min
